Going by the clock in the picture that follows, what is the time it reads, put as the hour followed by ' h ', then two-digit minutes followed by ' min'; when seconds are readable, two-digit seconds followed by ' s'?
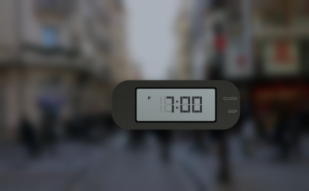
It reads 7 h 00 min
